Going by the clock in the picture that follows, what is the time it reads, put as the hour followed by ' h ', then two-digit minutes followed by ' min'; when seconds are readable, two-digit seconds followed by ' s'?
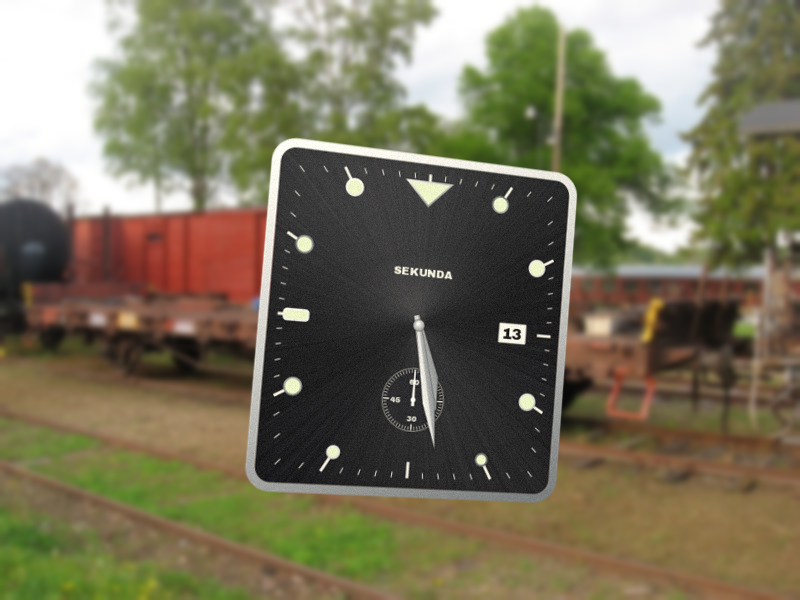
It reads 5 h 28 min
